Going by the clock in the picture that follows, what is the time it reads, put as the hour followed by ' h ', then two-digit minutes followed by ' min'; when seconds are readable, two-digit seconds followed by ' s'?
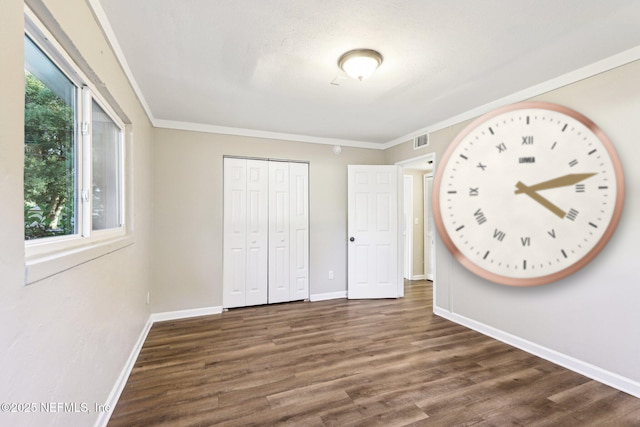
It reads 4 h 13 min
